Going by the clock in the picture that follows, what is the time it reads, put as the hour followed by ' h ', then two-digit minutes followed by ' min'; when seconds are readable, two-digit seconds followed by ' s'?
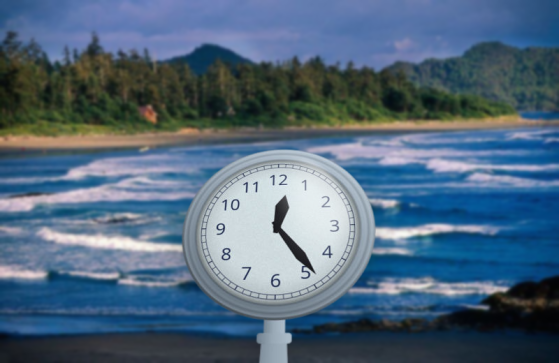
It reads 12 h 24 min
